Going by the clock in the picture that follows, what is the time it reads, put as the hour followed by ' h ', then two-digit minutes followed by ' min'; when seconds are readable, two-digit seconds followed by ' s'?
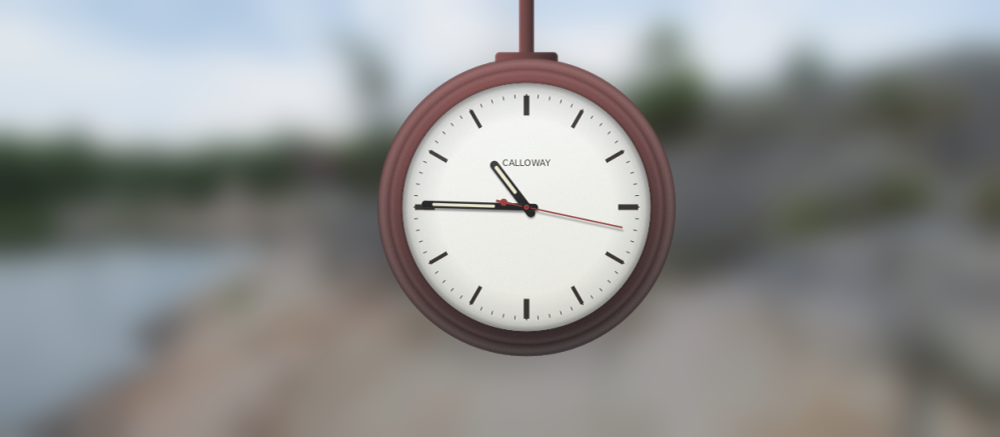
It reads 10 h 45 min 17 s
